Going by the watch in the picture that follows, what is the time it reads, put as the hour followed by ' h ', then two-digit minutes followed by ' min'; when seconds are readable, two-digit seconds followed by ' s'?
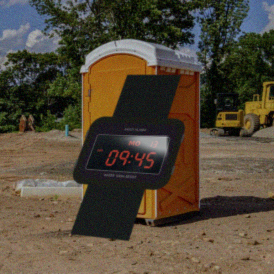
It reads 9 h 45 min
